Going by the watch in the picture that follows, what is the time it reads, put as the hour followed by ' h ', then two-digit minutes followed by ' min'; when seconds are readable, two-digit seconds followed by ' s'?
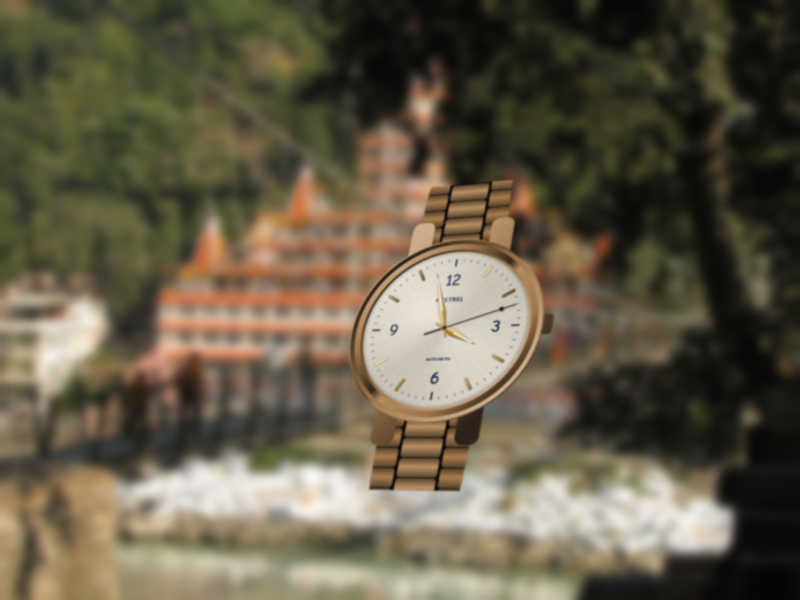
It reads 3 h 57 min 12 s
